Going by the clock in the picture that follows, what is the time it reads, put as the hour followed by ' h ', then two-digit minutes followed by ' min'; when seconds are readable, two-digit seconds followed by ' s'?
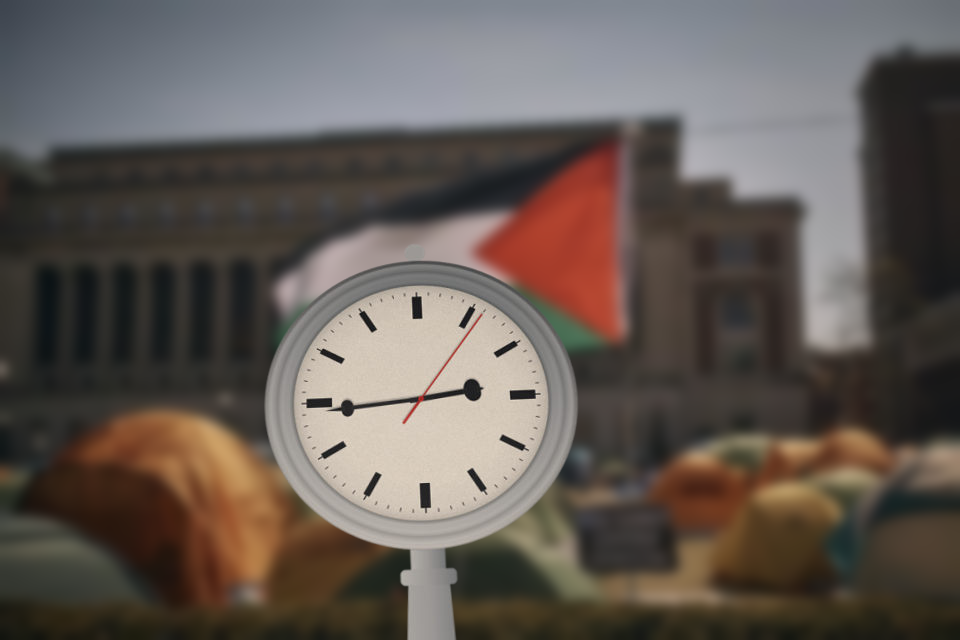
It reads 2 h 44 min 06 s
